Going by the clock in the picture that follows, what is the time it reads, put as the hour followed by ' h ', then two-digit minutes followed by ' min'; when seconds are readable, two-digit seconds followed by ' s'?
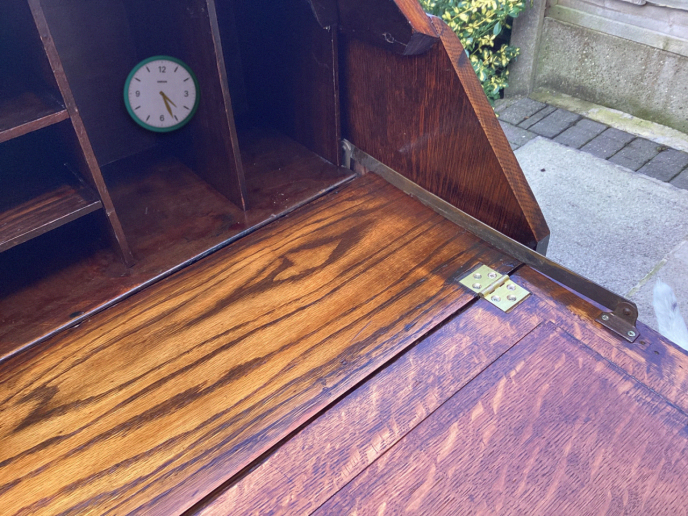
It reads 4 h 26 min
